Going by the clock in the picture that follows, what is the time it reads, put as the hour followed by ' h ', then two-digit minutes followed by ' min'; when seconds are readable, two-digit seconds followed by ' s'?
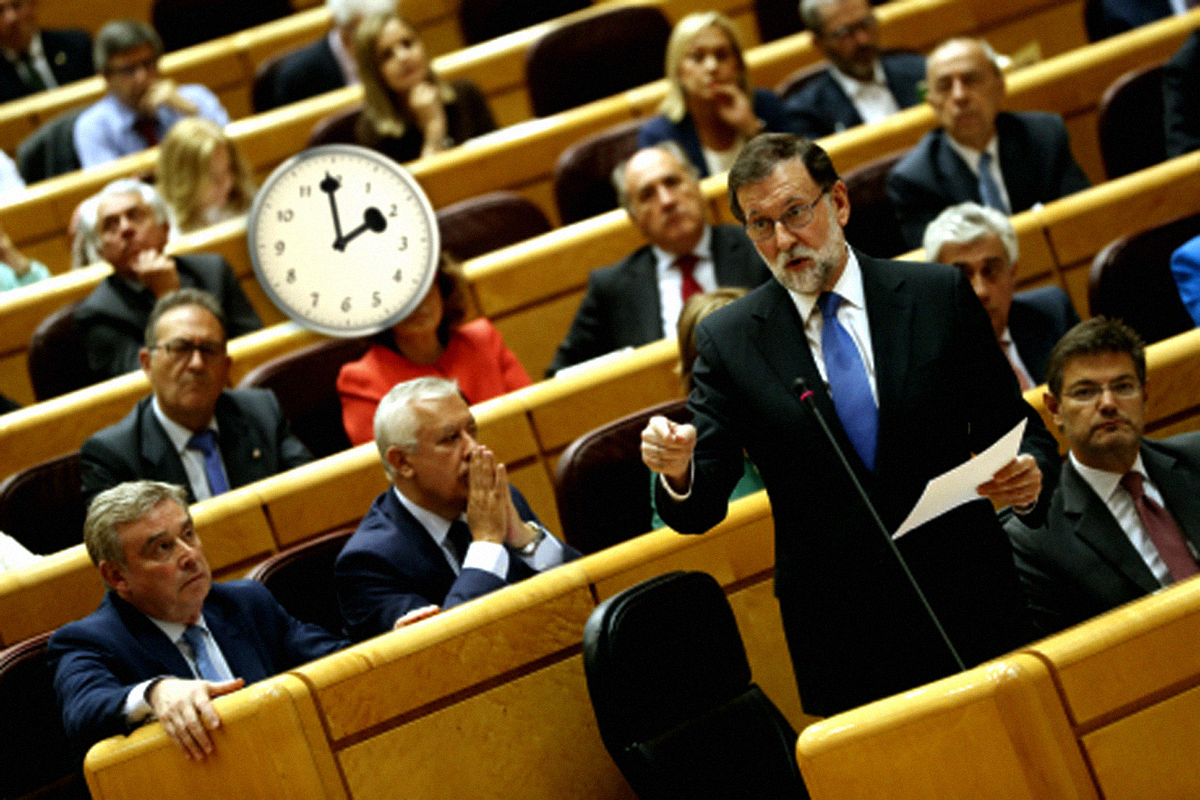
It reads 1 h 59 min
